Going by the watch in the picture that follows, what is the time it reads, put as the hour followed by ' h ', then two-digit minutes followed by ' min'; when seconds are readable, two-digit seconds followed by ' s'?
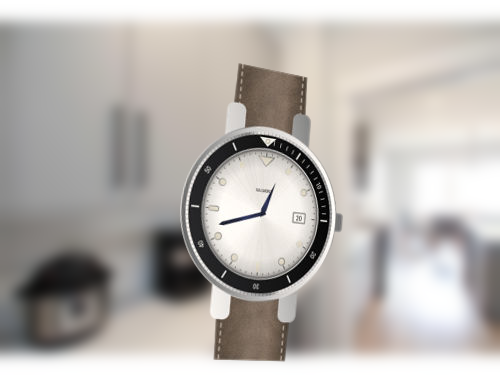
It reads 12 h 42 min
